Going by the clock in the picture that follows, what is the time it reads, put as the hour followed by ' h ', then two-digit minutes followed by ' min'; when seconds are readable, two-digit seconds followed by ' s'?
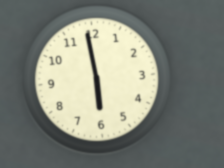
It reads 5 h 59 min
